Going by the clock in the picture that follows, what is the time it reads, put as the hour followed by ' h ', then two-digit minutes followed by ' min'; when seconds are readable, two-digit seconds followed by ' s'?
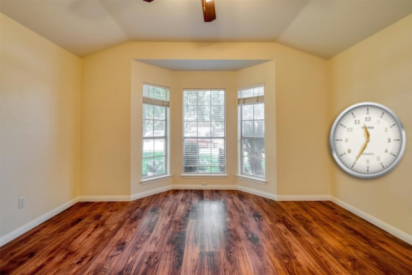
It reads 11 h 35 min
